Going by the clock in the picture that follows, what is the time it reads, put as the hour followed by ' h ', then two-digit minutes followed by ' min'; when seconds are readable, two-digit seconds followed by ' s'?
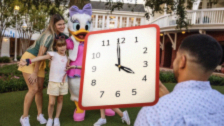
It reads 3 h 59 min
